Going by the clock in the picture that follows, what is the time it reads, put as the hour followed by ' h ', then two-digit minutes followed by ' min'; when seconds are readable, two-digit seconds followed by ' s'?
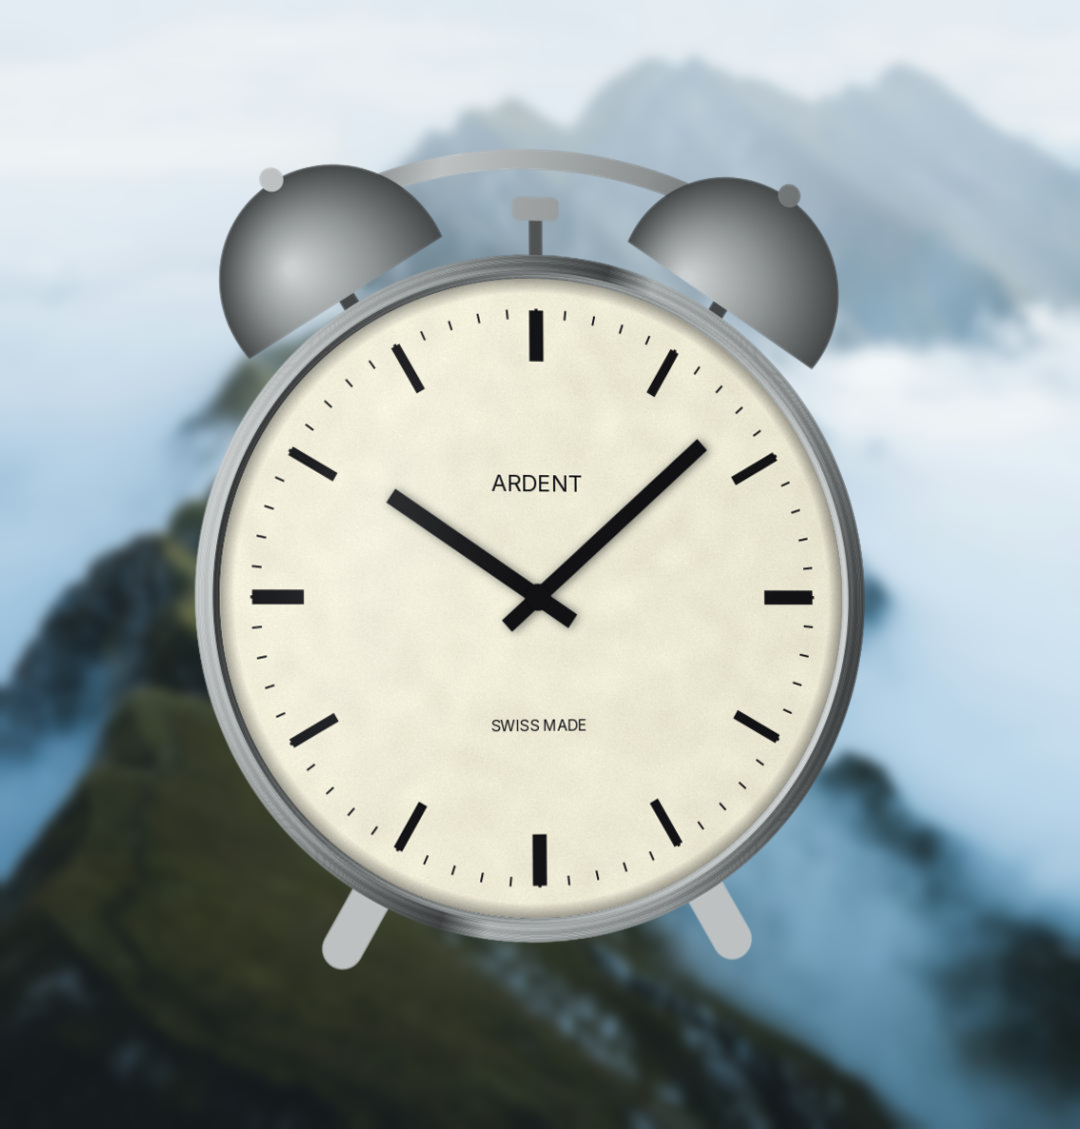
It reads 10 h 08 min
